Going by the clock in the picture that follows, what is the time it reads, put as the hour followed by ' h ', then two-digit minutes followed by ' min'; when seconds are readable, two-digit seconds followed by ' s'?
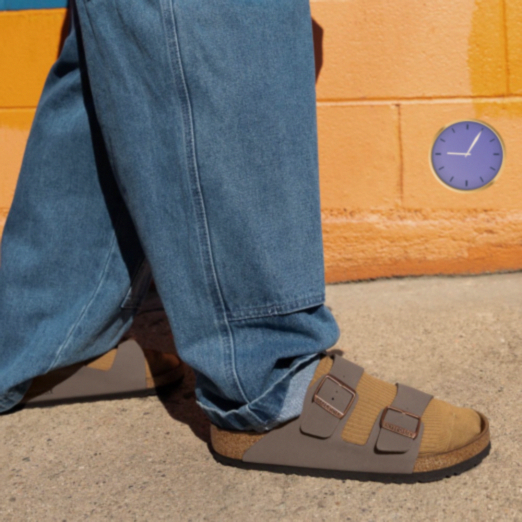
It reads 9 h 05 min
